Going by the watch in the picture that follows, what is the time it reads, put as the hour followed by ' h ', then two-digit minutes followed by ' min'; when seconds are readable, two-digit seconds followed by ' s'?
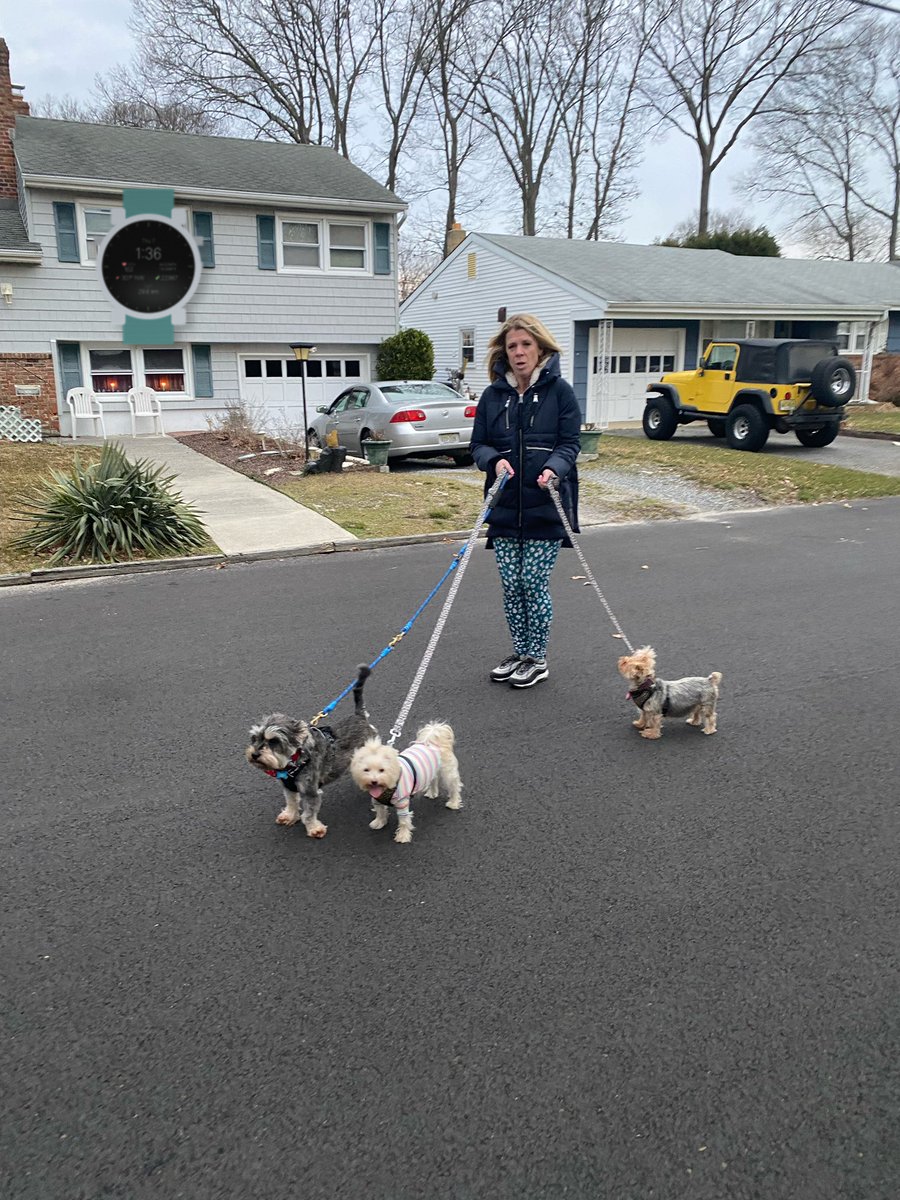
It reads 1 h 36 min
